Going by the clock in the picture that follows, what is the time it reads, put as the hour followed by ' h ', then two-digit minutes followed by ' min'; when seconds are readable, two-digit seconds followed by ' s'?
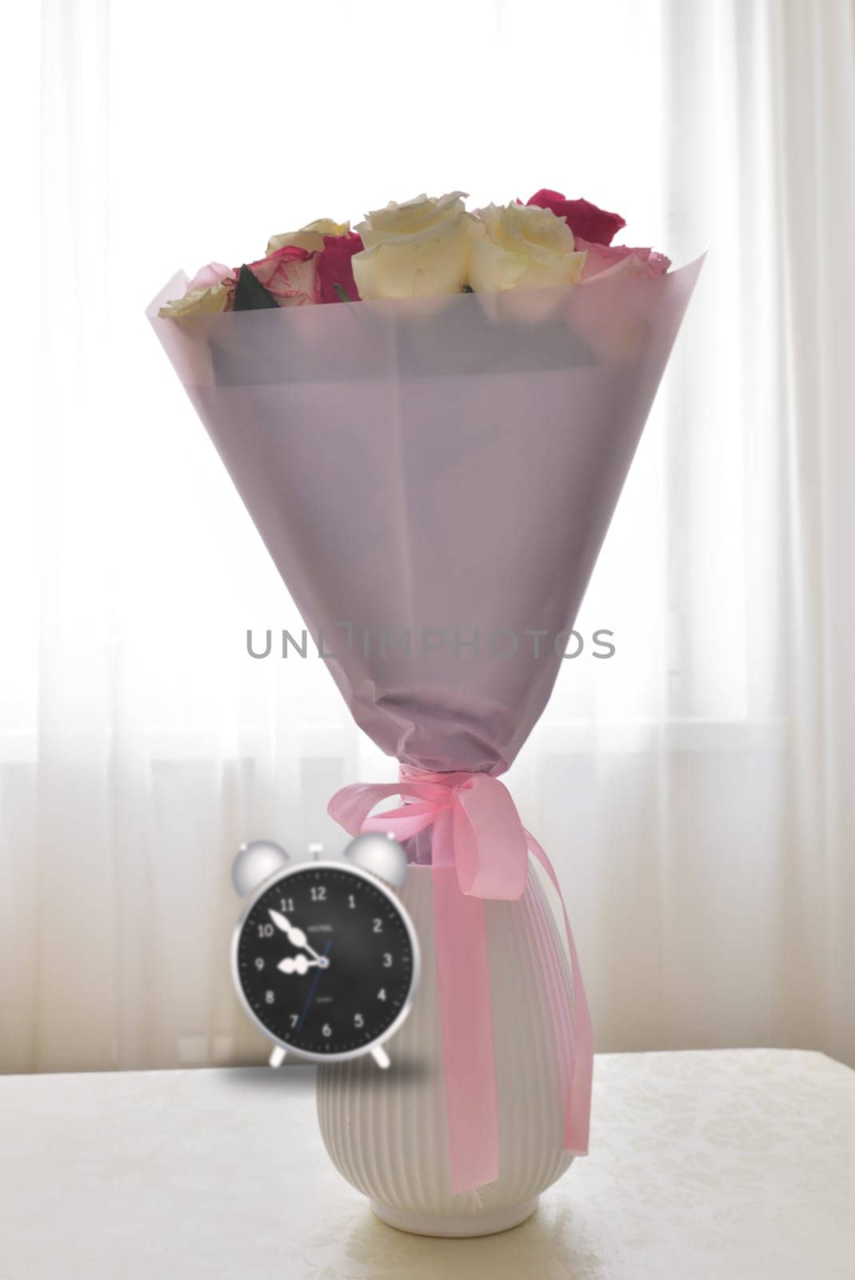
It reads 8 h 52 min 34 s
